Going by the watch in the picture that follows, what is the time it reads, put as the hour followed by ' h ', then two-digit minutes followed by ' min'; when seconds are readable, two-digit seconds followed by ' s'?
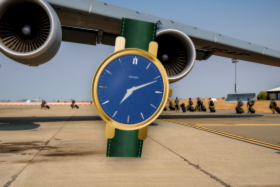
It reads 7 h 11 min
